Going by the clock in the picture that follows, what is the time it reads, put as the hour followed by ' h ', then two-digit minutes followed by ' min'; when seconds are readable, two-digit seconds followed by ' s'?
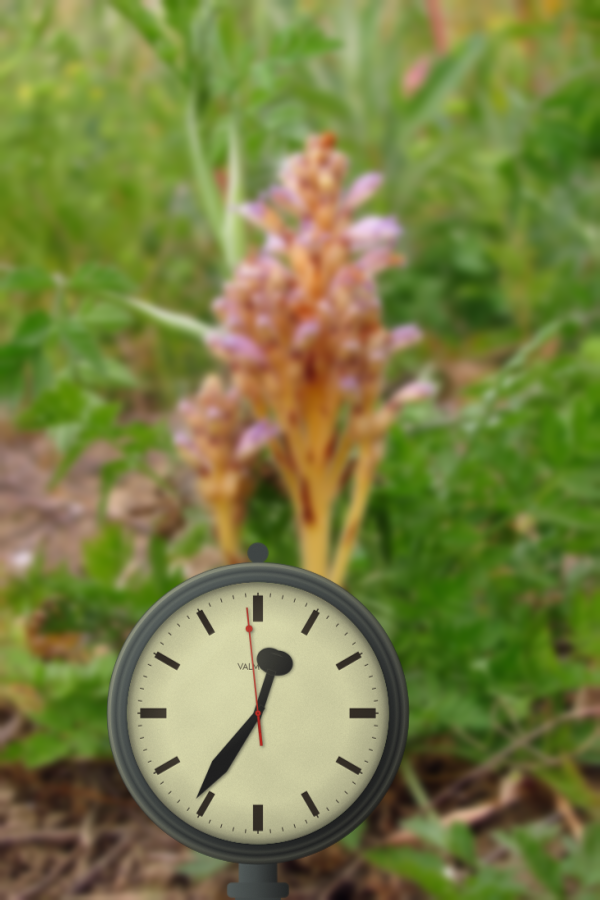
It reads 12 h 35 min 59 s
